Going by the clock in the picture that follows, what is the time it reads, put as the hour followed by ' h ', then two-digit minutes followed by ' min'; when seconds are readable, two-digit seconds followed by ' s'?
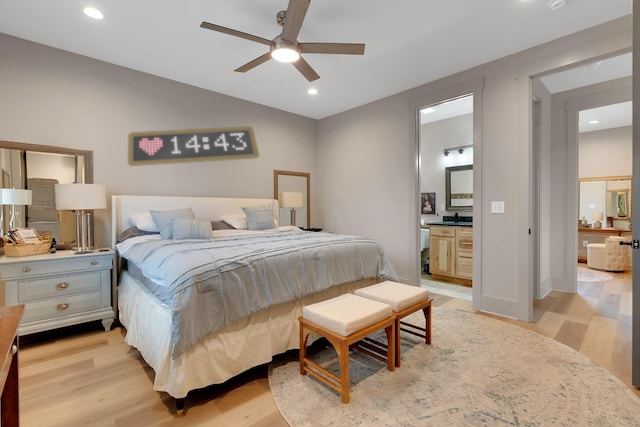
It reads 14 h 43 min
